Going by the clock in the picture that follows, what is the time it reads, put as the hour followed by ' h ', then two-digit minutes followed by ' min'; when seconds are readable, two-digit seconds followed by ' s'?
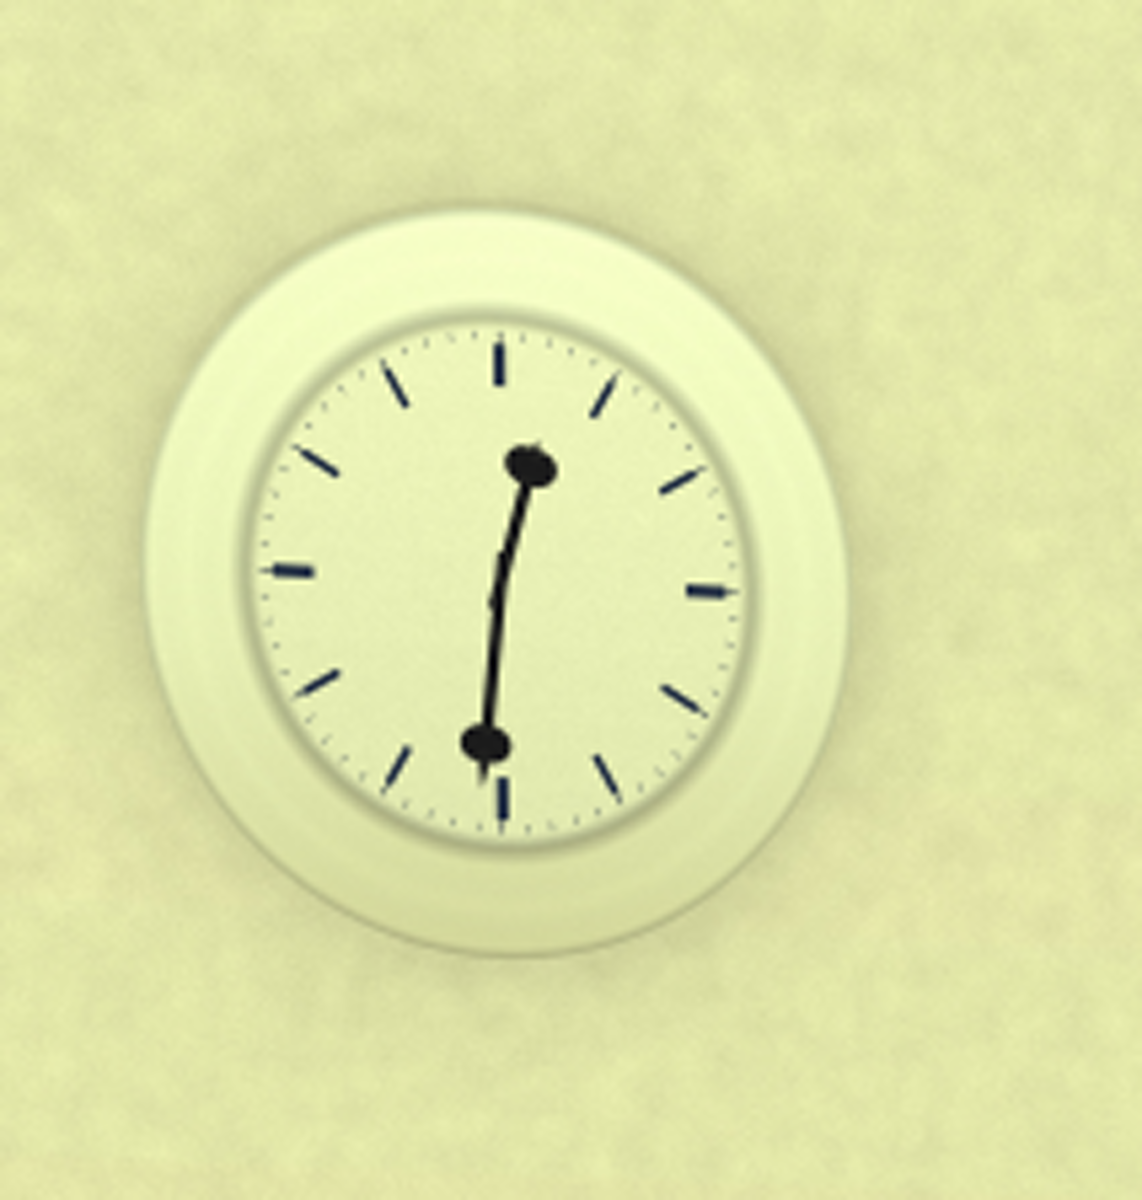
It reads 12 h 31 min
